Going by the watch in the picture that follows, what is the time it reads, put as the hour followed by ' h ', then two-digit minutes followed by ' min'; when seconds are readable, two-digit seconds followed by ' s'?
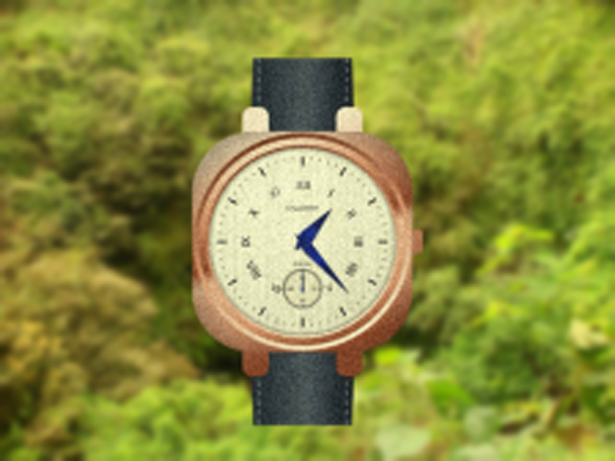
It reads 1 h 23 min
